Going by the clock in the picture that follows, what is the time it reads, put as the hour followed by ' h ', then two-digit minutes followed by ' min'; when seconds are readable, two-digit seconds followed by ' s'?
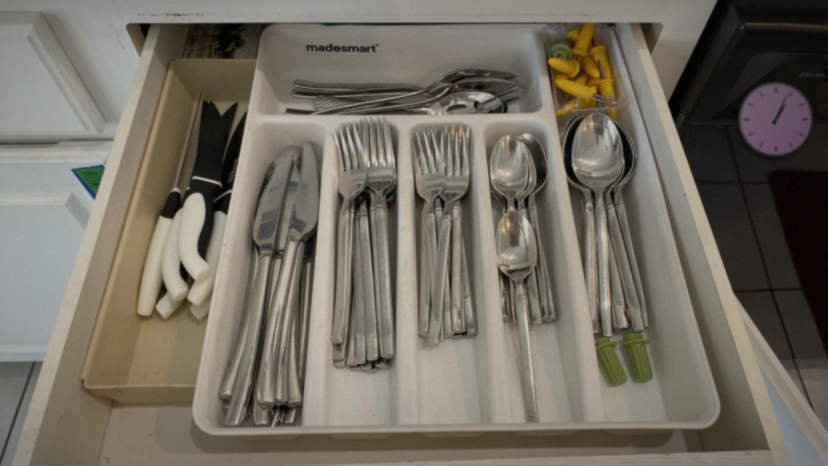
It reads 1 h 04 min
